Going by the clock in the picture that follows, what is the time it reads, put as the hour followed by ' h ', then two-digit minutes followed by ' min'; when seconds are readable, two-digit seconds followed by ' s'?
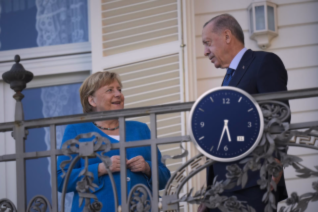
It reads 5 h 33 min
